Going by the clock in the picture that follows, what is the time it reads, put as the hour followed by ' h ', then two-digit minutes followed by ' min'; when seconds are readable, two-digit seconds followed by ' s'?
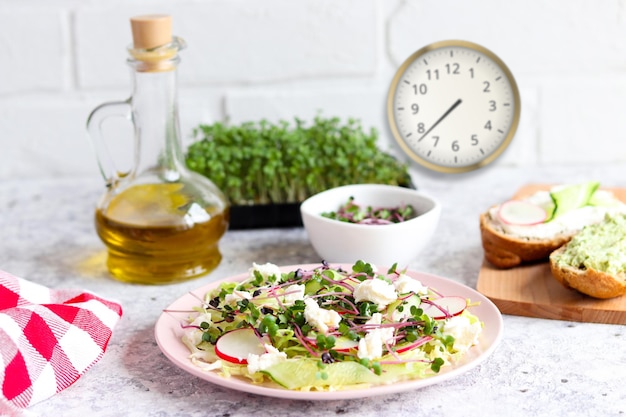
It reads 7 h 38 min
